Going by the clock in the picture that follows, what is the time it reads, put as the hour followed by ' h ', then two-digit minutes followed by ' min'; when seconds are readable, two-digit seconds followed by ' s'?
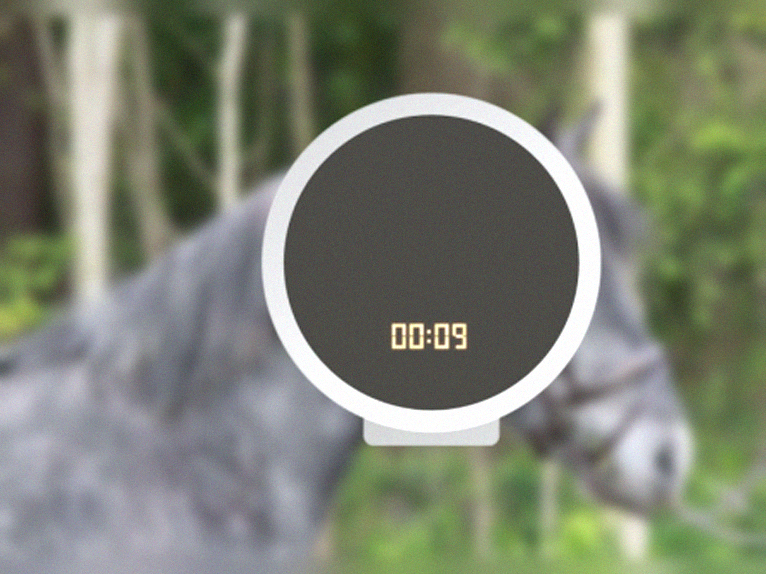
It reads 0 h 09 min
